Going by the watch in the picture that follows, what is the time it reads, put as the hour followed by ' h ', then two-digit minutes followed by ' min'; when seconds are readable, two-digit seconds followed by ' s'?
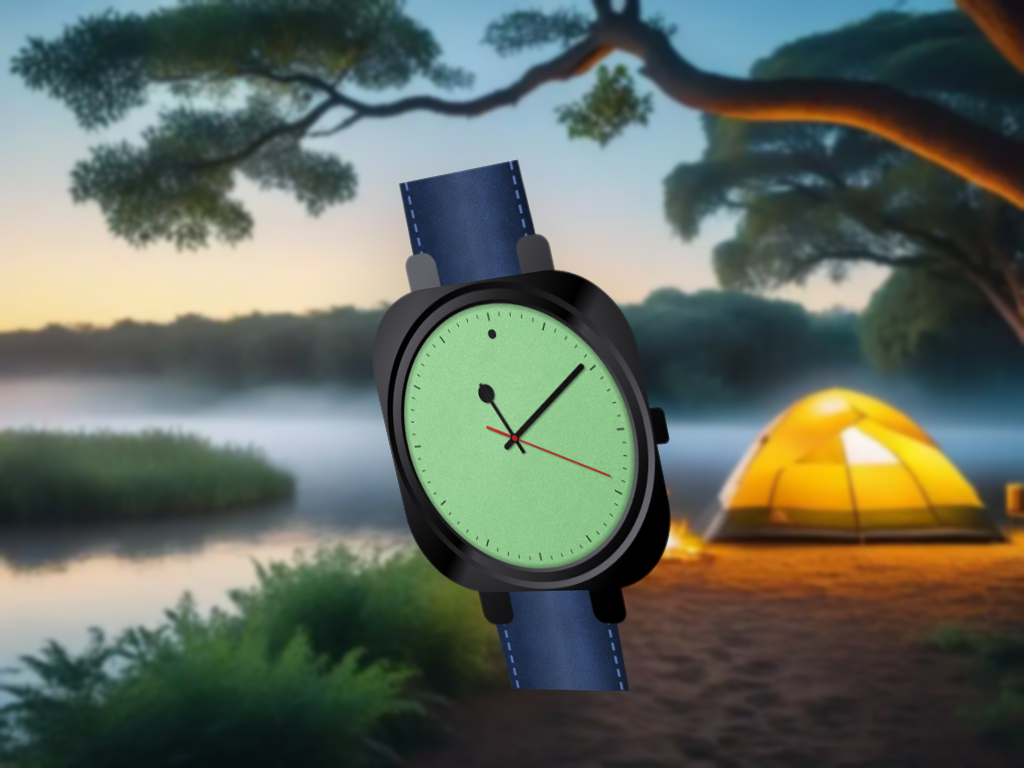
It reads 11 h 09 min 19 s
